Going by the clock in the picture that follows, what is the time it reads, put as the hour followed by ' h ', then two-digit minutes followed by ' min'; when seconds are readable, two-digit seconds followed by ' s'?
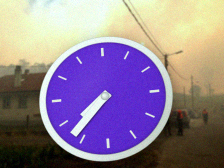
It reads 7 h 37 min
